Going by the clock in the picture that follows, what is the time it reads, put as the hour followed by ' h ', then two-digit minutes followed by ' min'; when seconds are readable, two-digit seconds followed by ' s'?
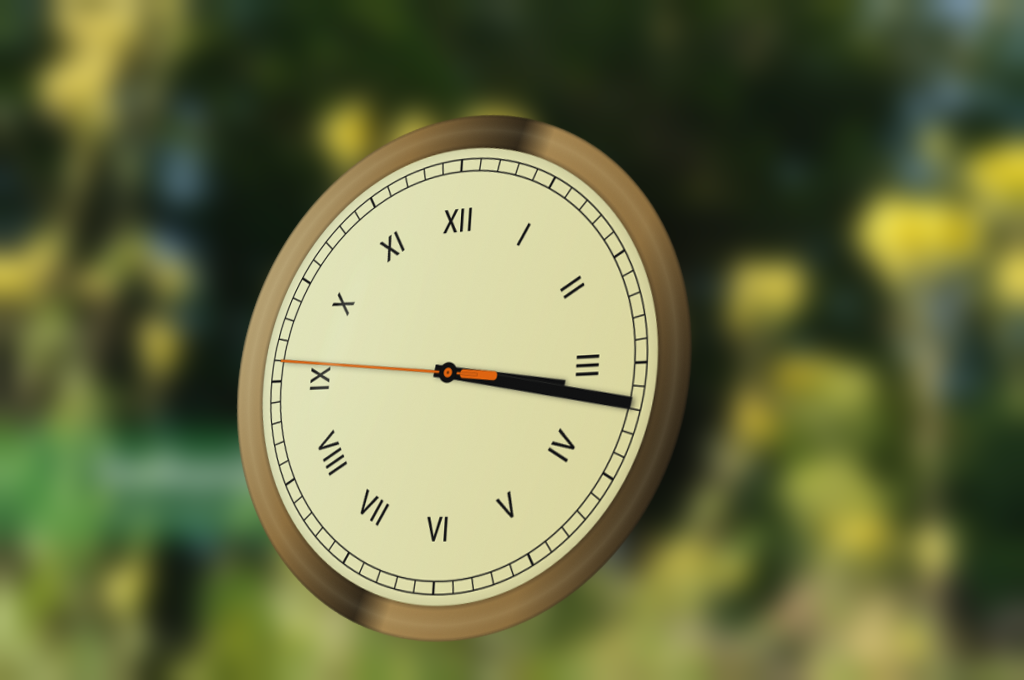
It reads 3 h 16 min 46 s
